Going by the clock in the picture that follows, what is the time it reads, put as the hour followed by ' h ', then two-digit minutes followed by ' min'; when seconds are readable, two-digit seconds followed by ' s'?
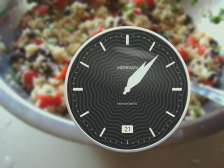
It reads 1 h 07 min
